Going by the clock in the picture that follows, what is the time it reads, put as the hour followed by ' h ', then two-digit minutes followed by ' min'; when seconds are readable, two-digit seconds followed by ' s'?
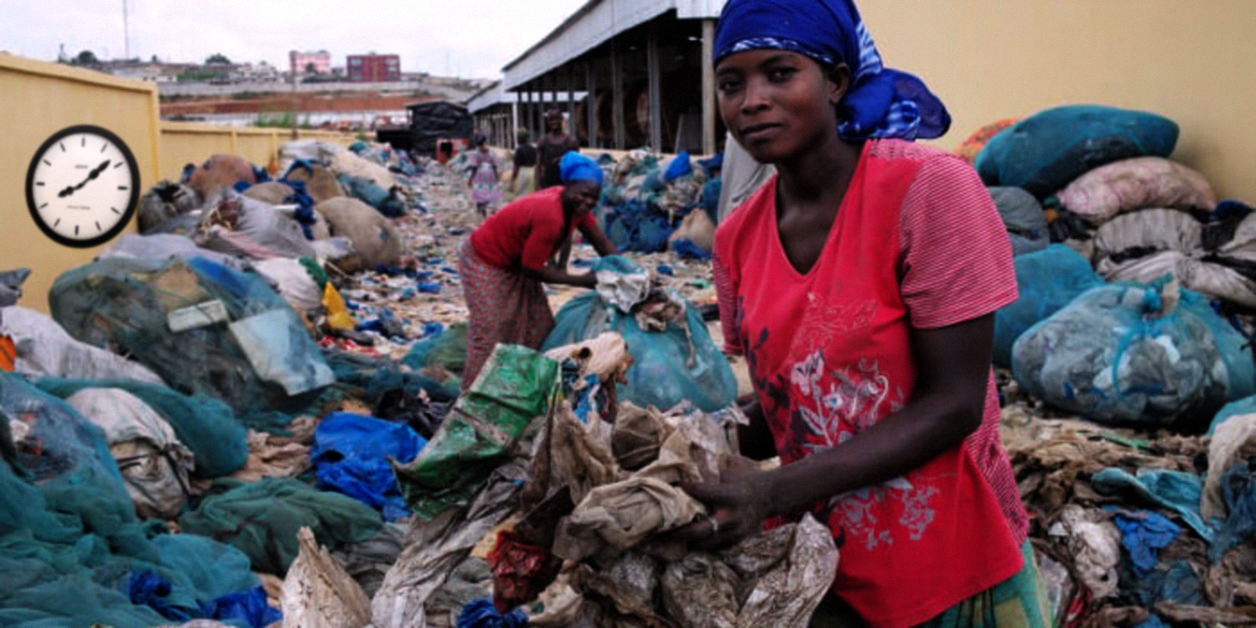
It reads 8 h 08 min
